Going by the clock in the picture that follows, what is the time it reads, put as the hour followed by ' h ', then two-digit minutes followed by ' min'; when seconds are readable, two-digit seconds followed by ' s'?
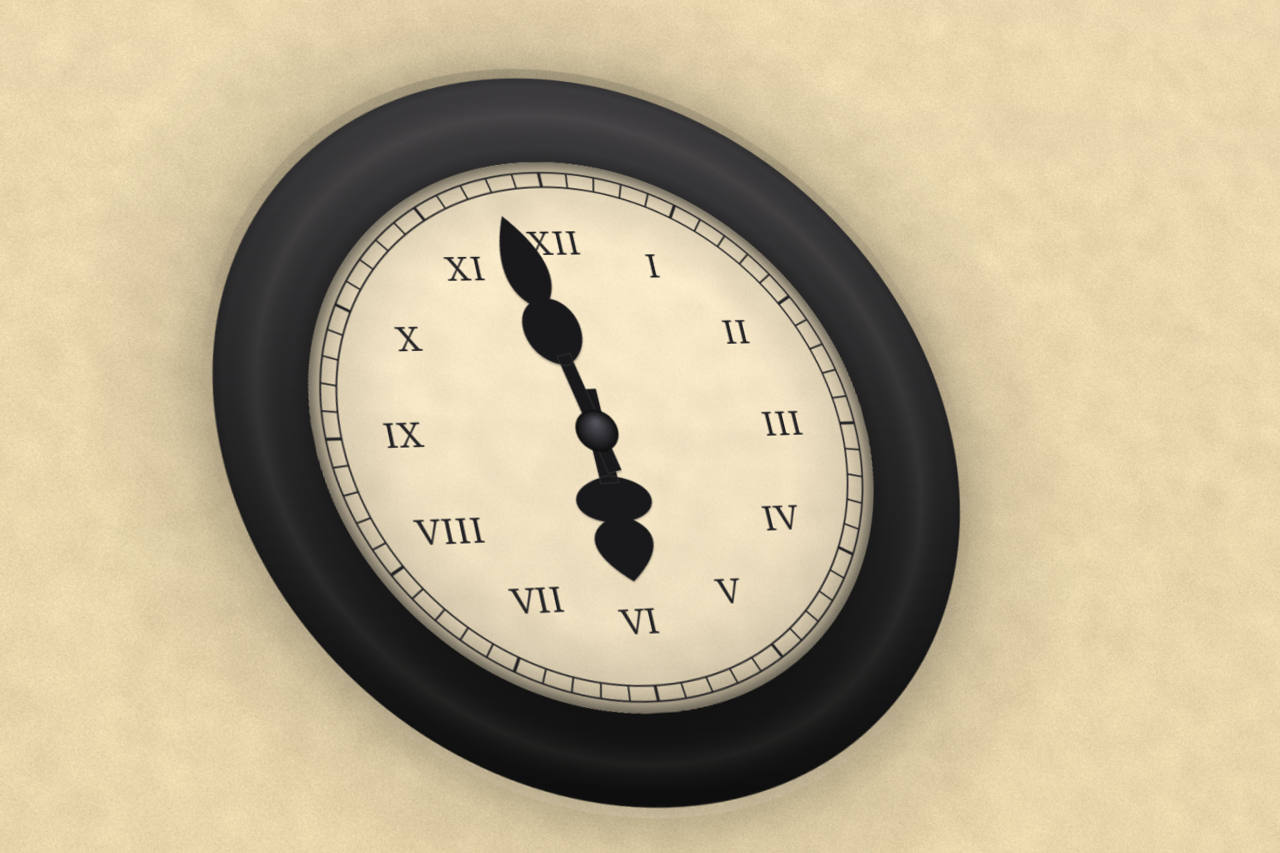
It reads 5 h 58 min
